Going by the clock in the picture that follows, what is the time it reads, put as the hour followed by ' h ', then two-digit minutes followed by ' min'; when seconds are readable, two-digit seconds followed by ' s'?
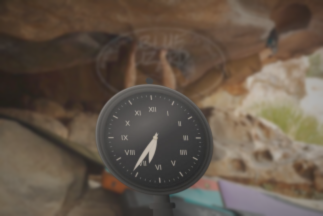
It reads 6 h 36 min
